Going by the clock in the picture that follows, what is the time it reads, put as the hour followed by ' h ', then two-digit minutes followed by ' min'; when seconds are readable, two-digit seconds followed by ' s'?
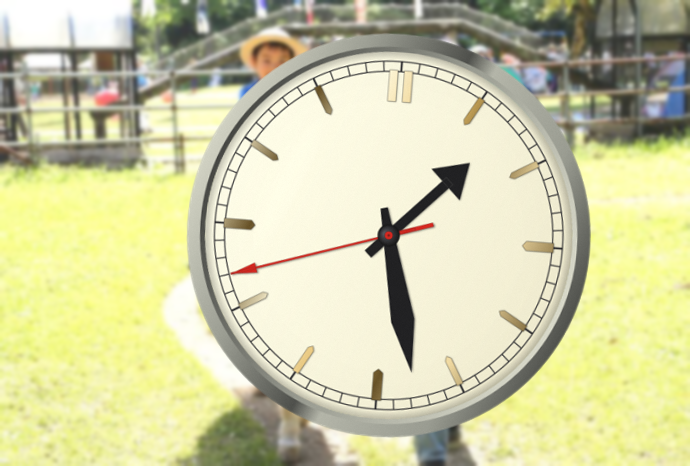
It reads 1 h 27 min 42 s
